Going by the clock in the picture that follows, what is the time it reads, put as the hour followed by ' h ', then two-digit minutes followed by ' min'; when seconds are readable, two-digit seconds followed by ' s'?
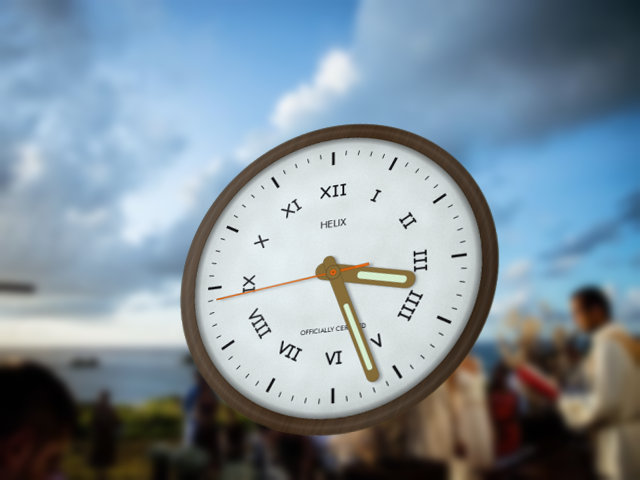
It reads 3 h 26 min 44 s
